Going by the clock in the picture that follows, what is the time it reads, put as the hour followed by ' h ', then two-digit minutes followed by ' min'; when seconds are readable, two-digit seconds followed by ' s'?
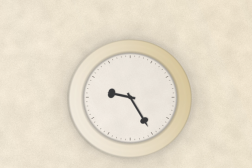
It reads 9 h 25 min
